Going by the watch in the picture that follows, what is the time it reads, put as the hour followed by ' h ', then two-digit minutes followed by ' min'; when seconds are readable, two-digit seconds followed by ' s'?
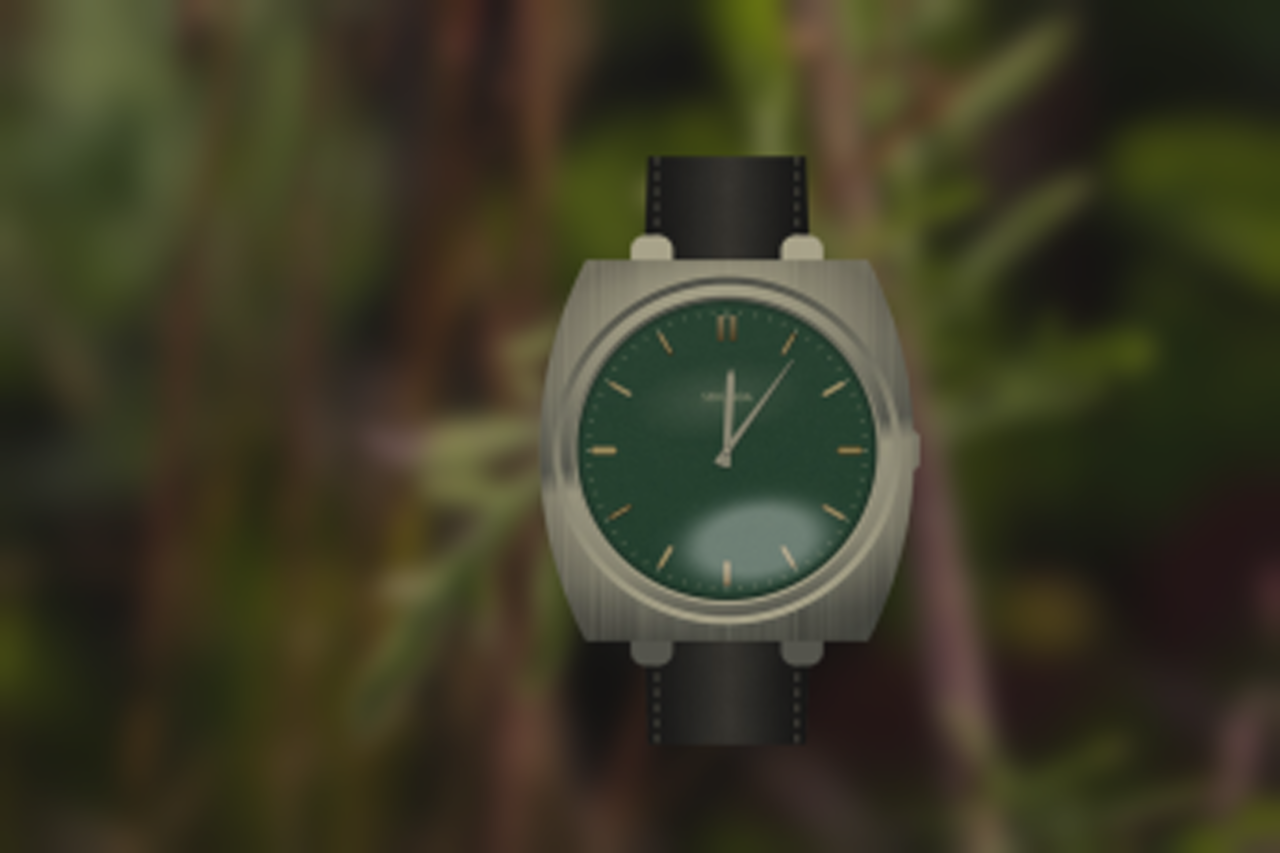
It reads 12 h 06 min
